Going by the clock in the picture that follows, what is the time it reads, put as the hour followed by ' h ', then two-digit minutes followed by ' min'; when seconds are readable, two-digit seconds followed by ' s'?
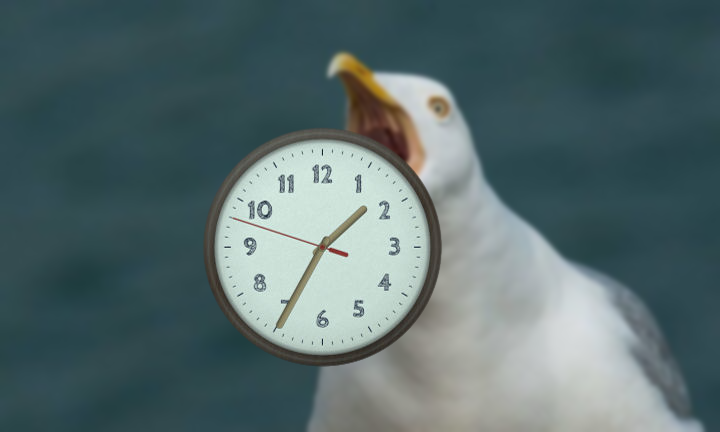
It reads 1 h 34 min 48 s
